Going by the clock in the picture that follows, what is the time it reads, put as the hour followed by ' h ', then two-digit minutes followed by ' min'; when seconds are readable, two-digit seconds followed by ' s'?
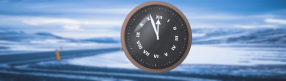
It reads 11 h 56 min
